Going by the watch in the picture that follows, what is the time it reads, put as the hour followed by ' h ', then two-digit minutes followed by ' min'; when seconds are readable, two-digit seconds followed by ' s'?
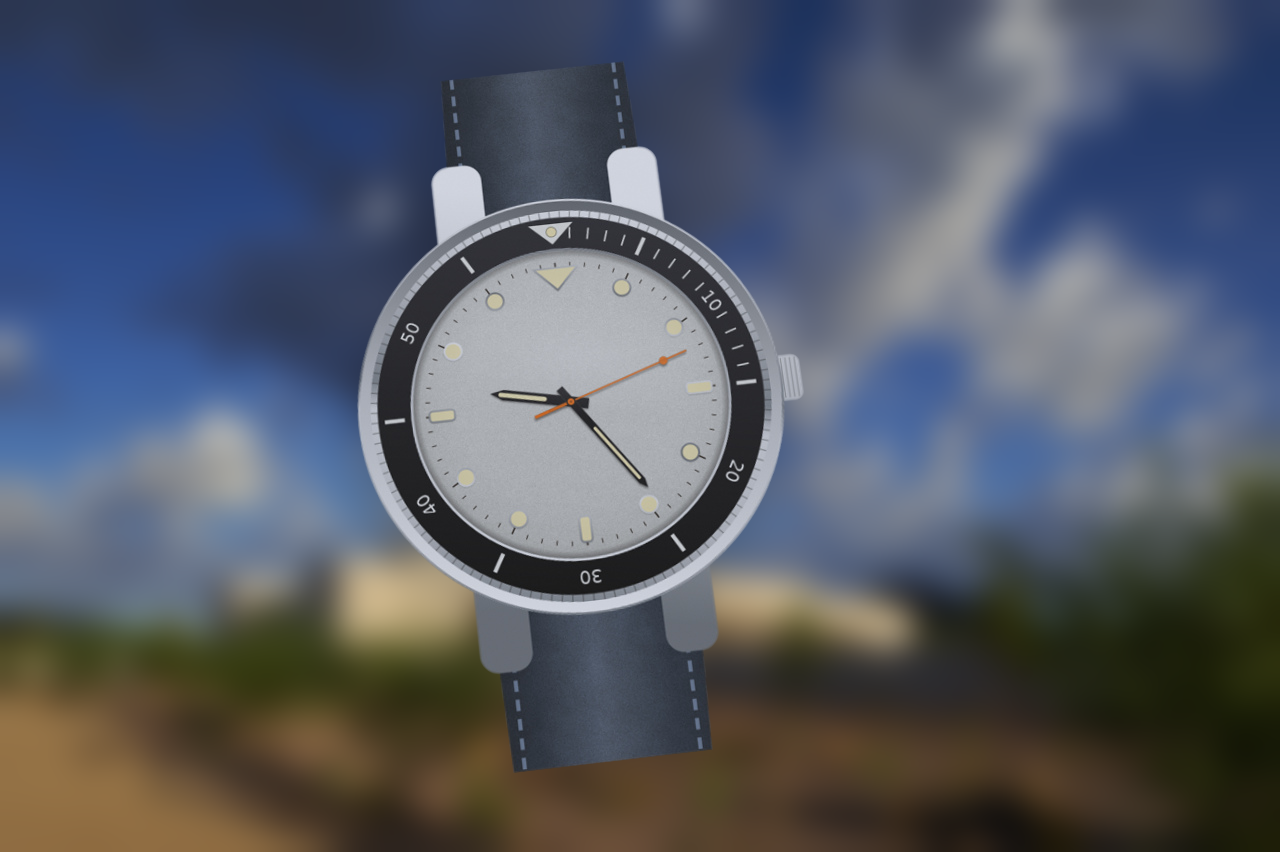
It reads 9 h 24 min 12 s
